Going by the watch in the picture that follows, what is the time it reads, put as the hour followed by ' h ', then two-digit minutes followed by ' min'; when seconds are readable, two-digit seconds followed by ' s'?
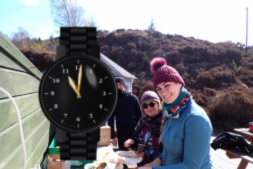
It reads 11 h 01 min
